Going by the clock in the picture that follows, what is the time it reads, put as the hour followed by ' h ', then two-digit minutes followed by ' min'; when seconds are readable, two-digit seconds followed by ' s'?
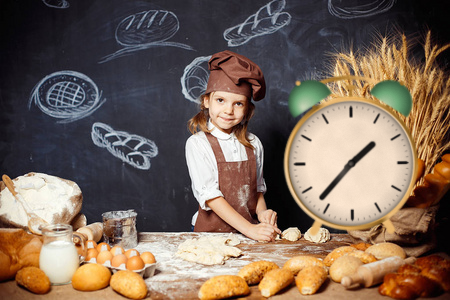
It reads 1 h 37 min
